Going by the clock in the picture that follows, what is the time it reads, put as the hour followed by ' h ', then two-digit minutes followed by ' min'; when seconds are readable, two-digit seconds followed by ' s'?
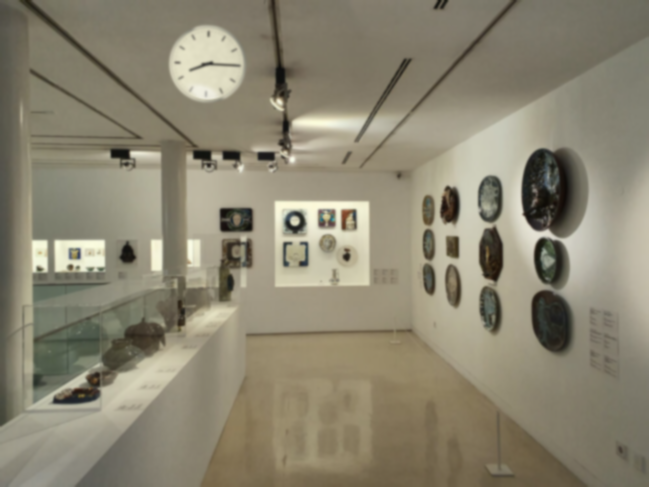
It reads 8 h 15 min
